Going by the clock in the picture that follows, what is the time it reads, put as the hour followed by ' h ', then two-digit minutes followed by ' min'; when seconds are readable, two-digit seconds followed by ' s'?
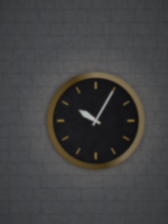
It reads 10 h 05 min
